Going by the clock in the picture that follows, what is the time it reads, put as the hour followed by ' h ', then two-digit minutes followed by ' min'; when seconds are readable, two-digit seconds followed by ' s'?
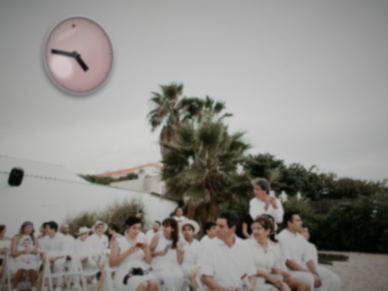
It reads 4 h 47 min
